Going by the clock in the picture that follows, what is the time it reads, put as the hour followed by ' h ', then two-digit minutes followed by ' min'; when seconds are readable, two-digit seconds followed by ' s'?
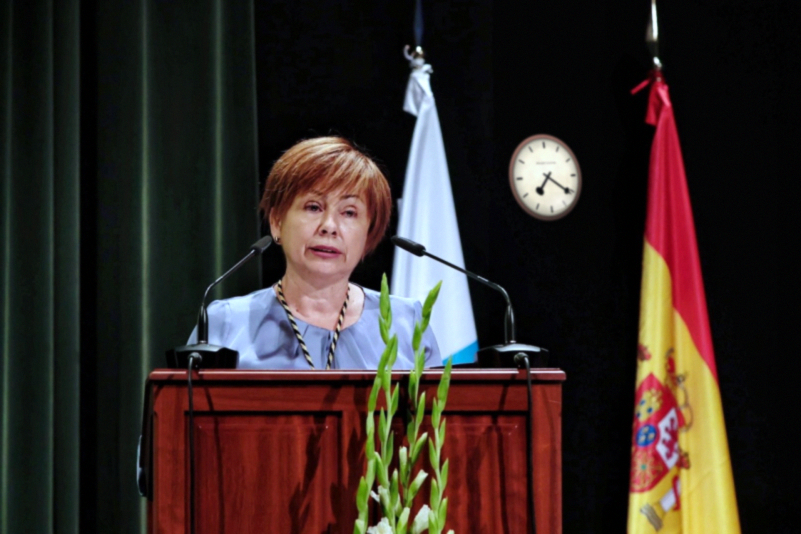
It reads 7 h 21 min
